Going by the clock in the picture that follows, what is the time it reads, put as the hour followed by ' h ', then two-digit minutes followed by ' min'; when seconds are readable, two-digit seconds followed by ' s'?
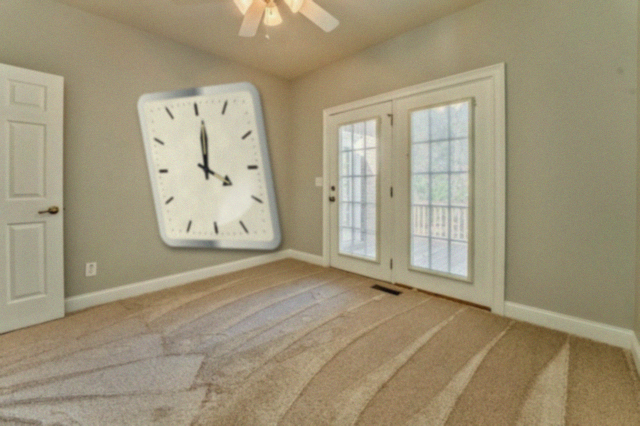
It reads 4 h 01 min
